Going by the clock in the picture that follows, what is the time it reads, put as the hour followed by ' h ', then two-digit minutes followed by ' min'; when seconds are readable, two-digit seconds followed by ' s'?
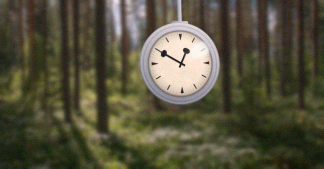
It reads 12 h 50 min
